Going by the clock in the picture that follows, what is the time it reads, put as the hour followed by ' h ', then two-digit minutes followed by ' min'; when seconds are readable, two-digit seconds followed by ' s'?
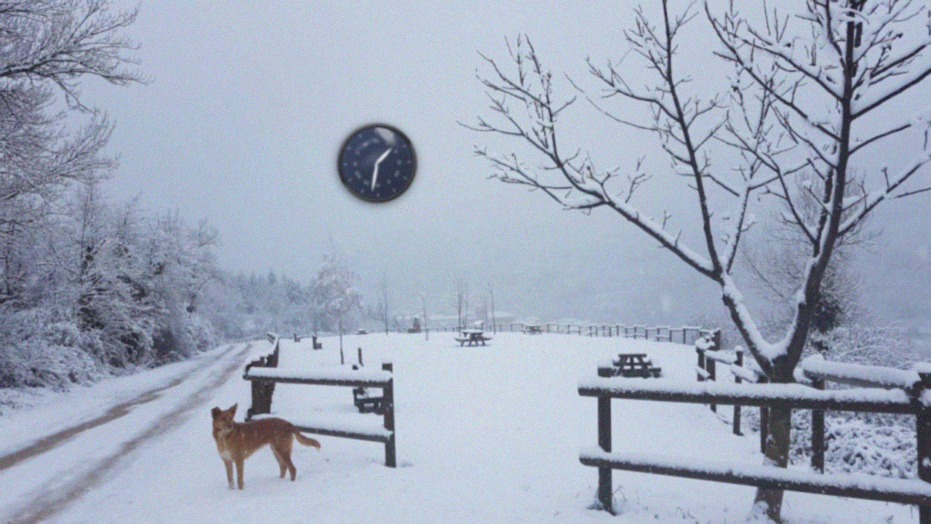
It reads 1 h 32 min
